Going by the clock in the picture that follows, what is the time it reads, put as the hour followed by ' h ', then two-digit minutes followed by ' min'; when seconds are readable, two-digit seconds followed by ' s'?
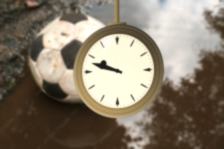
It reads 9 h 48 min
